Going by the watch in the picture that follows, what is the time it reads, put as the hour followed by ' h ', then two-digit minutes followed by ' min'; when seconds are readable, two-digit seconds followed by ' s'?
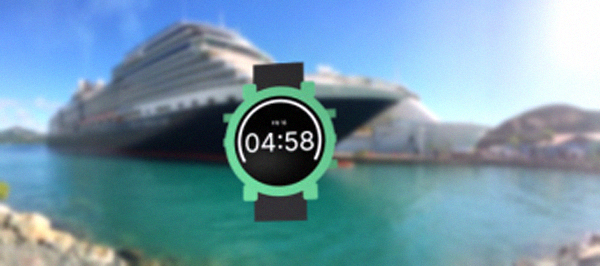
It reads 4 h 58 min
